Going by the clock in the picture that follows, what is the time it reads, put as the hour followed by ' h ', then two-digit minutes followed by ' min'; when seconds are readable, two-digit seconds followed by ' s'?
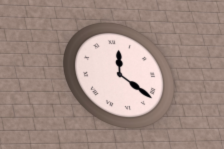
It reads 12 h 22 min
